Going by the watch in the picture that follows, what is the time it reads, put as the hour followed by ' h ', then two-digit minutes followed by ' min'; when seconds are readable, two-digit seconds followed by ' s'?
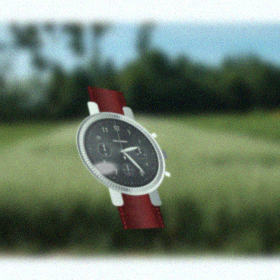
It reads 2 h 24 min
